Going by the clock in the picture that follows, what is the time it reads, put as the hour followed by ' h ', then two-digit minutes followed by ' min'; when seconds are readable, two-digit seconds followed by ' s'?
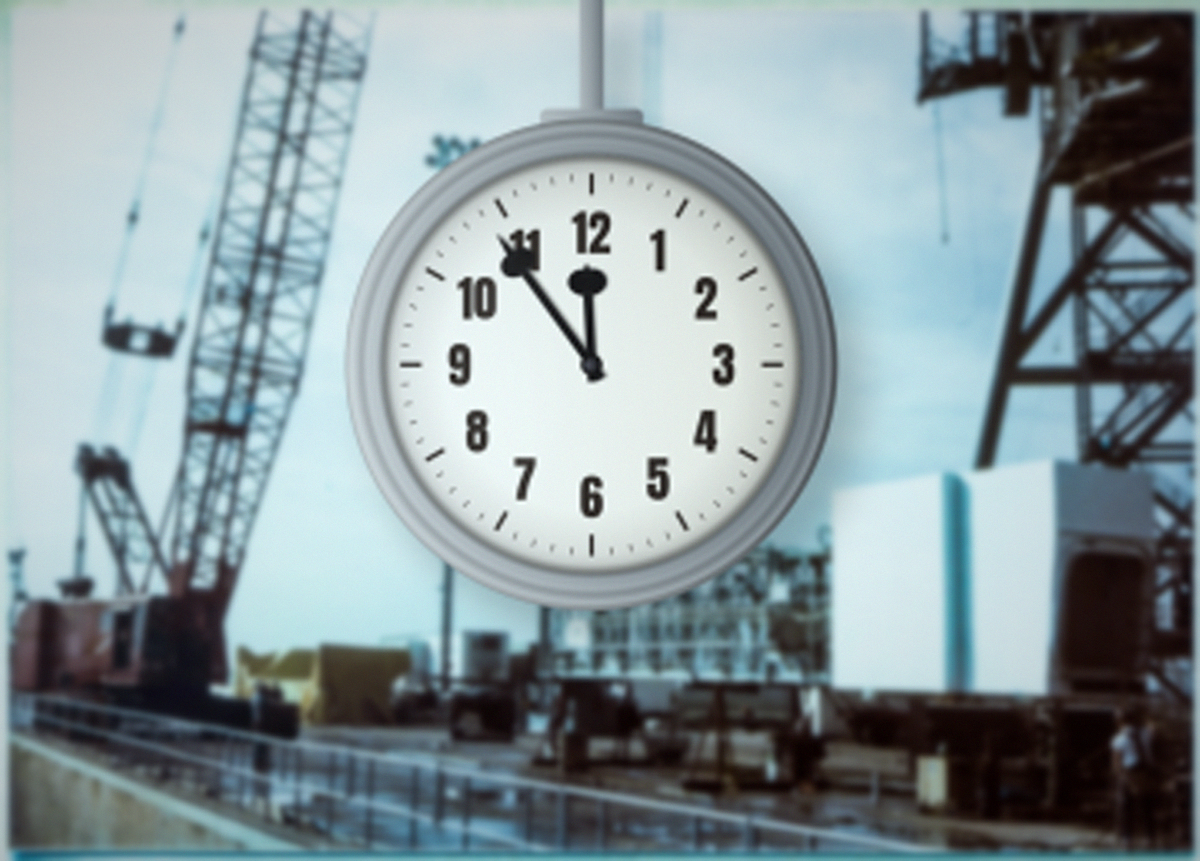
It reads 11 h 54 min
